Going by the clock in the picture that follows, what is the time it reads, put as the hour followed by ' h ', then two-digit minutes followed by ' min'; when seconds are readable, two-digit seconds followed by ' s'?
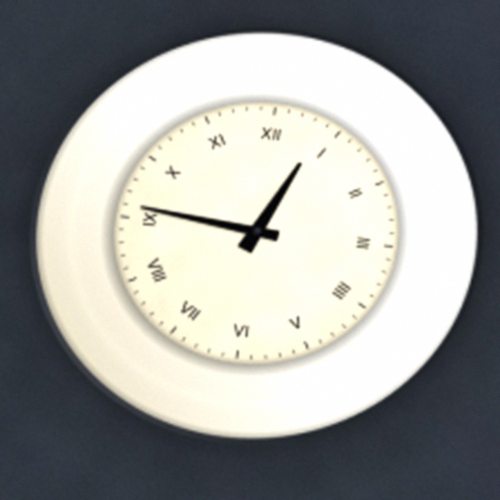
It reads 12 h 46 min
